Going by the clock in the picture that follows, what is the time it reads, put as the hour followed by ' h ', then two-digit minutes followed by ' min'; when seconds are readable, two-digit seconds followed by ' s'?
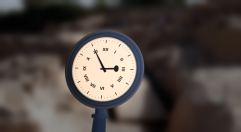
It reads 2 h 55 min
